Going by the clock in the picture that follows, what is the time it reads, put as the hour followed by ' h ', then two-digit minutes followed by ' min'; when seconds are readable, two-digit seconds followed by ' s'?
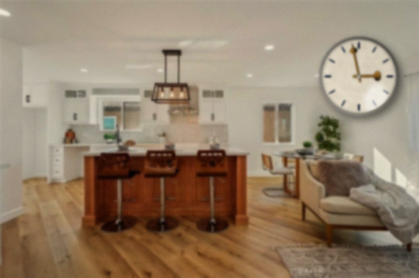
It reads 2 h 58 min
